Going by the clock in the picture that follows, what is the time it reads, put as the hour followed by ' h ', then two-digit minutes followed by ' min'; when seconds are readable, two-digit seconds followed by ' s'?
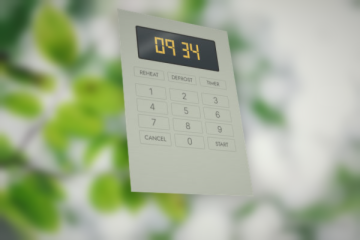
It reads 9 h 34 min
